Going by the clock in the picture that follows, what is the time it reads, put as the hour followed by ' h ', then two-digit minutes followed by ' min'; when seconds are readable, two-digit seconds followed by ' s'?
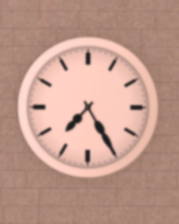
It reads 7 h 25 min
